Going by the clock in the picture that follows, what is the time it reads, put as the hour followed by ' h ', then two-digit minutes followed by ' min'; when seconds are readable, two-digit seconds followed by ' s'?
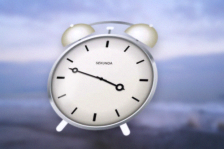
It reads 3 h 48 min
